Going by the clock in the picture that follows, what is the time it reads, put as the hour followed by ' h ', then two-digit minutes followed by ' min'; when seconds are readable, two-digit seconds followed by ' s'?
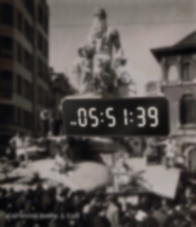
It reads 5 h 51 min 39 s
